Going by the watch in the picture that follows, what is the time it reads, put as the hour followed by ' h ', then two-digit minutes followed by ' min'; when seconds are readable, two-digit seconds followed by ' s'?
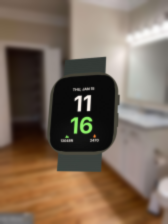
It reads 11 h 16 min
